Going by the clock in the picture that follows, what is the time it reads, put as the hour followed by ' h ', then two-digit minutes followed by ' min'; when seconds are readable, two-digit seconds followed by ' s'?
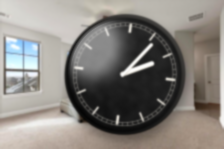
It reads 2 h 06 min
